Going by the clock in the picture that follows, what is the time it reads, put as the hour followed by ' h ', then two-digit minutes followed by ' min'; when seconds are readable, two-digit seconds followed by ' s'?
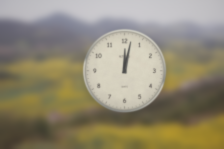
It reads 12 h 02 min
